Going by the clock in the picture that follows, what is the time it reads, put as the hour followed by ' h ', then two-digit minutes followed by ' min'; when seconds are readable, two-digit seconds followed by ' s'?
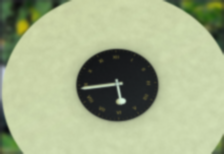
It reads 5 h 44 min
